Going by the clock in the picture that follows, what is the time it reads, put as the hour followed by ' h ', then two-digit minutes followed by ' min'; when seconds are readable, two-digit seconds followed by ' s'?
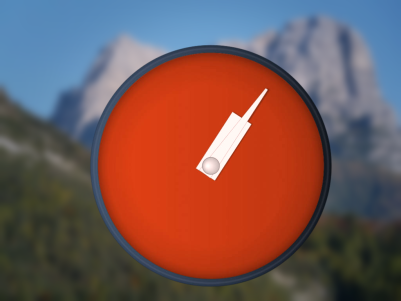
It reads 1 h 06 min
